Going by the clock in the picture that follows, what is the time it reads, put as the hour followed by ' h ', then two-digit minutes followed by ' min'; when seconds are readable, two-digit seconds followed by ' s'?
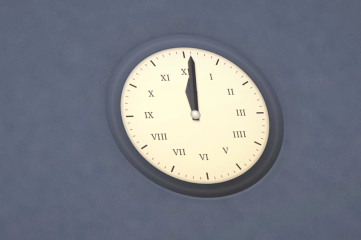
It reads 12 h 01 min
